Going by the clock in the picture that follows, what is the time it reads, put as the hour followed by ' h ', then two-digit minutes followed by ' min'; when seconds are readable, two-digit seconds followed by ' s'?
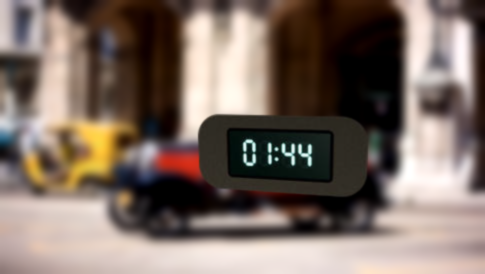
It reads 1 h 44 min
